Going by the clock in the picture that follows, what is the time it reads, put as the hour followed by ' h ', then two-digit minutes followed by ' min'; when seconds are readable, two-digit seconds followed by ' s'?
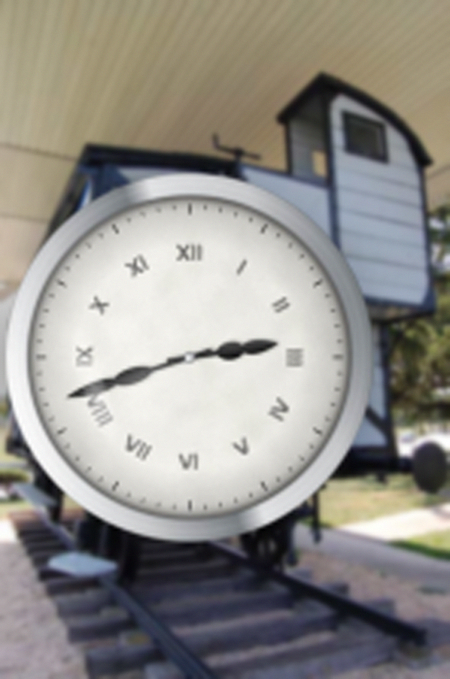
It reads 2 h 42 min
